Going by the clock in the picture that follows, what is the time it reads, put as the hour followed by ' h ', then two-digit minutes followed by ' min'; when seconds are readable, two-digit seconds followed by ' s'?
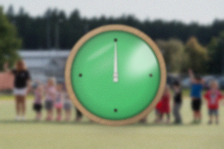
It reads 12 h 00 min
